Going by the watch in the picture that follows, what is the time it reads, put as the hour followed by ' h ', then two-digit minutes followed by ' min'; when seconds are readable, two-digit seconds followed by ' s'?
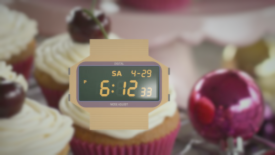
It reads 6 h 12 min 33 s
